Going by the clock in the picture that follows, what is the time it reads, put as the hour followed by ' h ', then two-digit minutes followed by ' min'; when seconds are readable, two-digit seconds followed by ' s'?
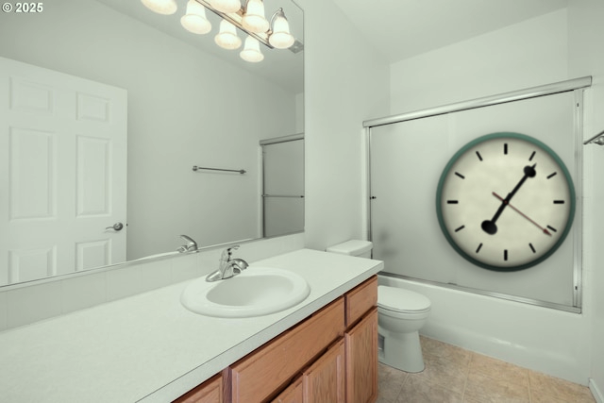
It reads 7 h 06 min 21 s
